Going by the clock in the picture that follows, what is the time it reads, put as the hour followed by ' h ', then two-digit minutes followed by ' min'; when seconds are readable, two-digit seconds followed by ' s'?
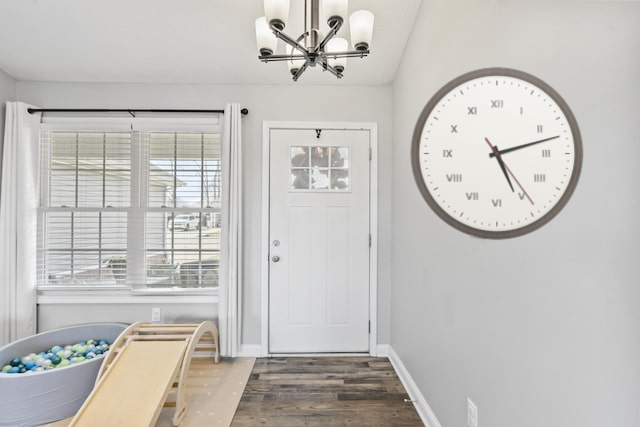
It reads 5 h 12 min 24 s
